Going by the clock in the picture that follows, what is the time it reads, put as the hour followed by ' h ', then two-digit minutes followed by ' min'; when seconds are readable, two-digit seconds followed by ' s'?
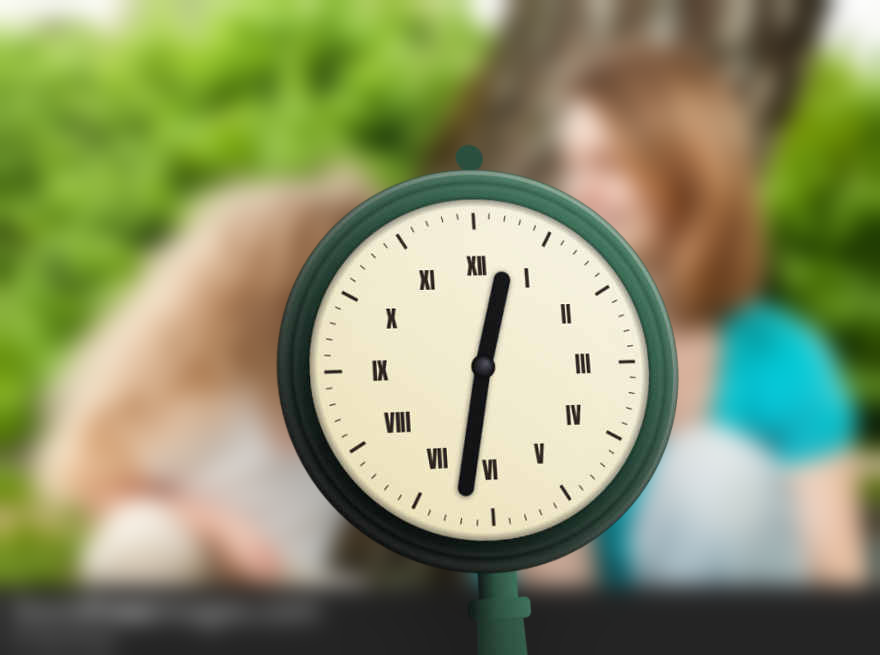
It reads 12 h 32 min
